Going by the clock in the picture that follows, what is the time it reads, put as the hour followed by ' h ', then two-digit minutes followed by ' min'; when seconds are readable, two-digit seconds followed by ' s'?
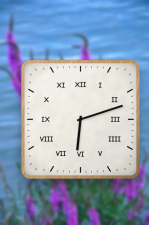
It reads 6 h 12 min
